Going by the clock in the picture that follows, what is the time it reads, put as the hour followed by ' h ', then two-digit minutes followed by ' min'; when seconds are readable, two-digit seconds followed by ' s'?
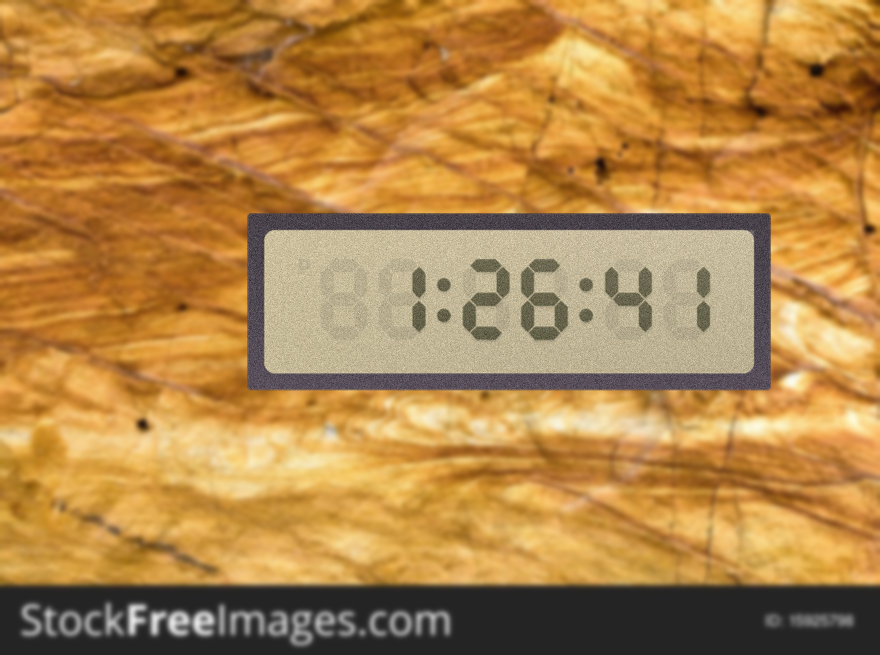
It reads 1 h 26 min 41 s
